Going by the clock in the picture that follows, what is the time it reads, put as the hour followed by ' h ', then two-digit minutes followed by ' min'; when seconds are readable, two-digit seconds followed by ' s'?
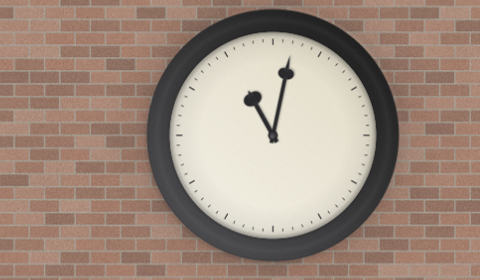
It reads 11 h 02 min
